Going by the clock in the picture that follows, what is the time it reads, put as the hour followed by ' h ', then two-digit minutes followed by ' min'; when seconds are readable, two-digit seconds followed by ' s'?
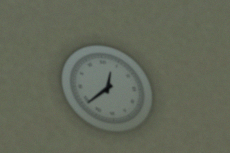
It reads 12 h 39 min
